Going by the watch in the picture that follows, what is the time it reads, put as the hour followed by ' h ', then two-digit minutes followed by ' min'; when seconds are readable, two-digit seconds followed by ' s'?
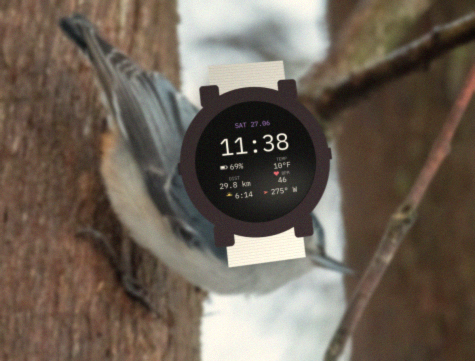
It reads 11 h 38 min
